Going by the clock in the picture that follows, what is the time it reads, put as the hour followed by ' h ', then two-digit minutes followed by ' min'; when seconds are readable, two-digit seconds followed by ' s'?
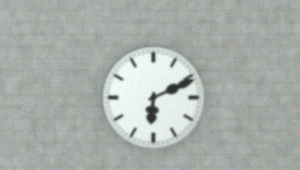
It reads 6 h 11 min
